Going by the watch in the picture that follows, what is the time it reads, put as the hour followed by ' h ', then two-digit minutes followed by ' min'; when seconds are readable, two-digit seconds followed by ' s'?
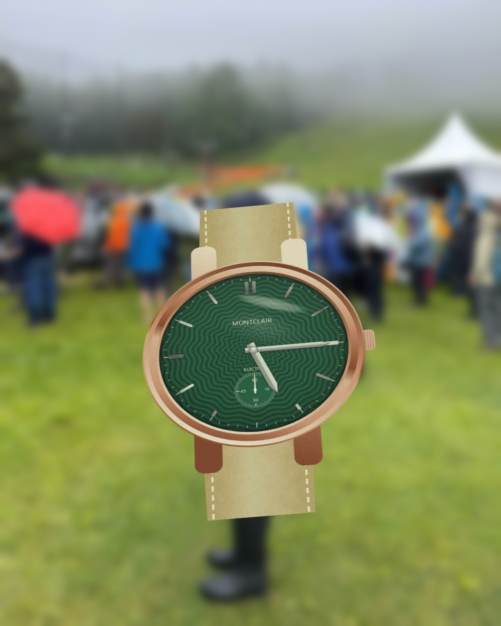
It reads 5 h 15 min
